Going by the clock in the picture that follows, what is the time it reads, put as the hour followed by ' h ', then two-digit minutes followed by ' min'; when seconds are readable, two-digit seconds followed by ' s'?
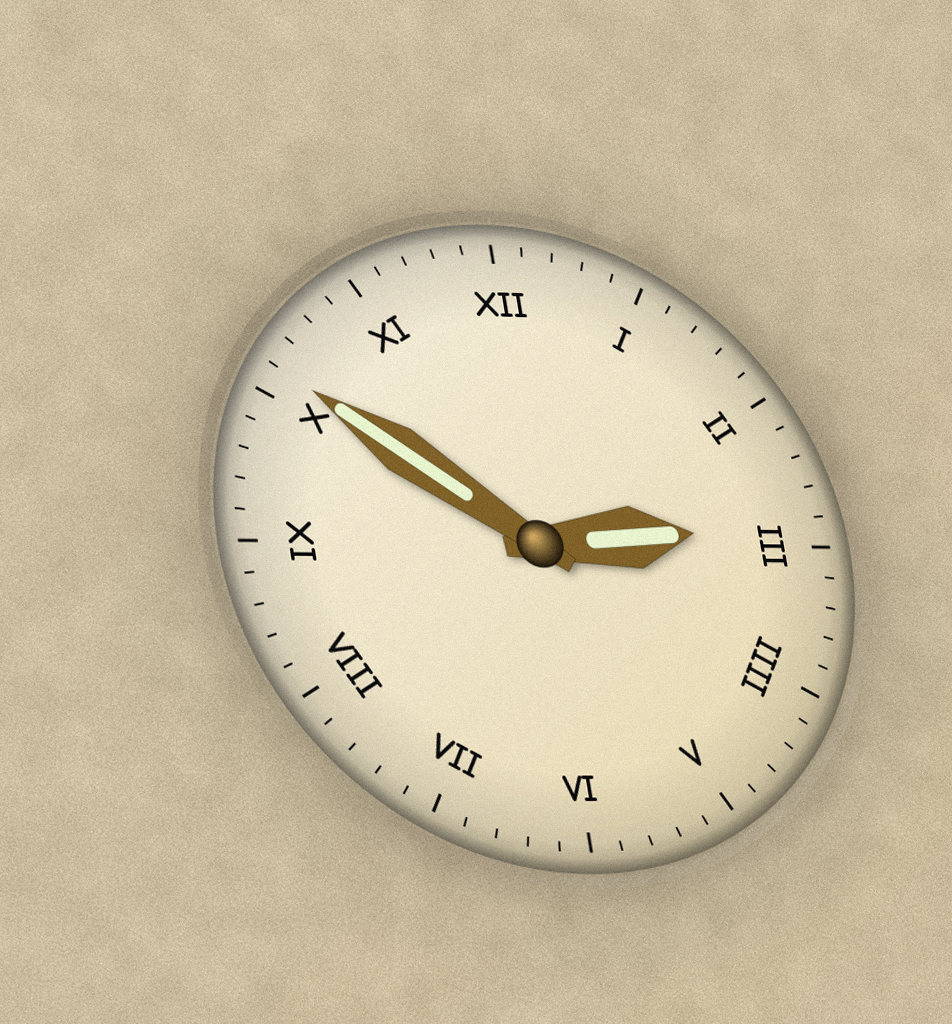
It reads 2 h 51 min
